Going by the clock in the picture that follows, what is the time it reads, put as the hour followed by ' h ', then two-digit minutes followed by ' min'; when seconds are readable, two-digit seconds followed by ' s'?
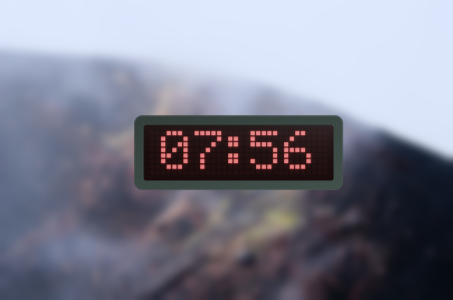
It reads 7 h 56 min
